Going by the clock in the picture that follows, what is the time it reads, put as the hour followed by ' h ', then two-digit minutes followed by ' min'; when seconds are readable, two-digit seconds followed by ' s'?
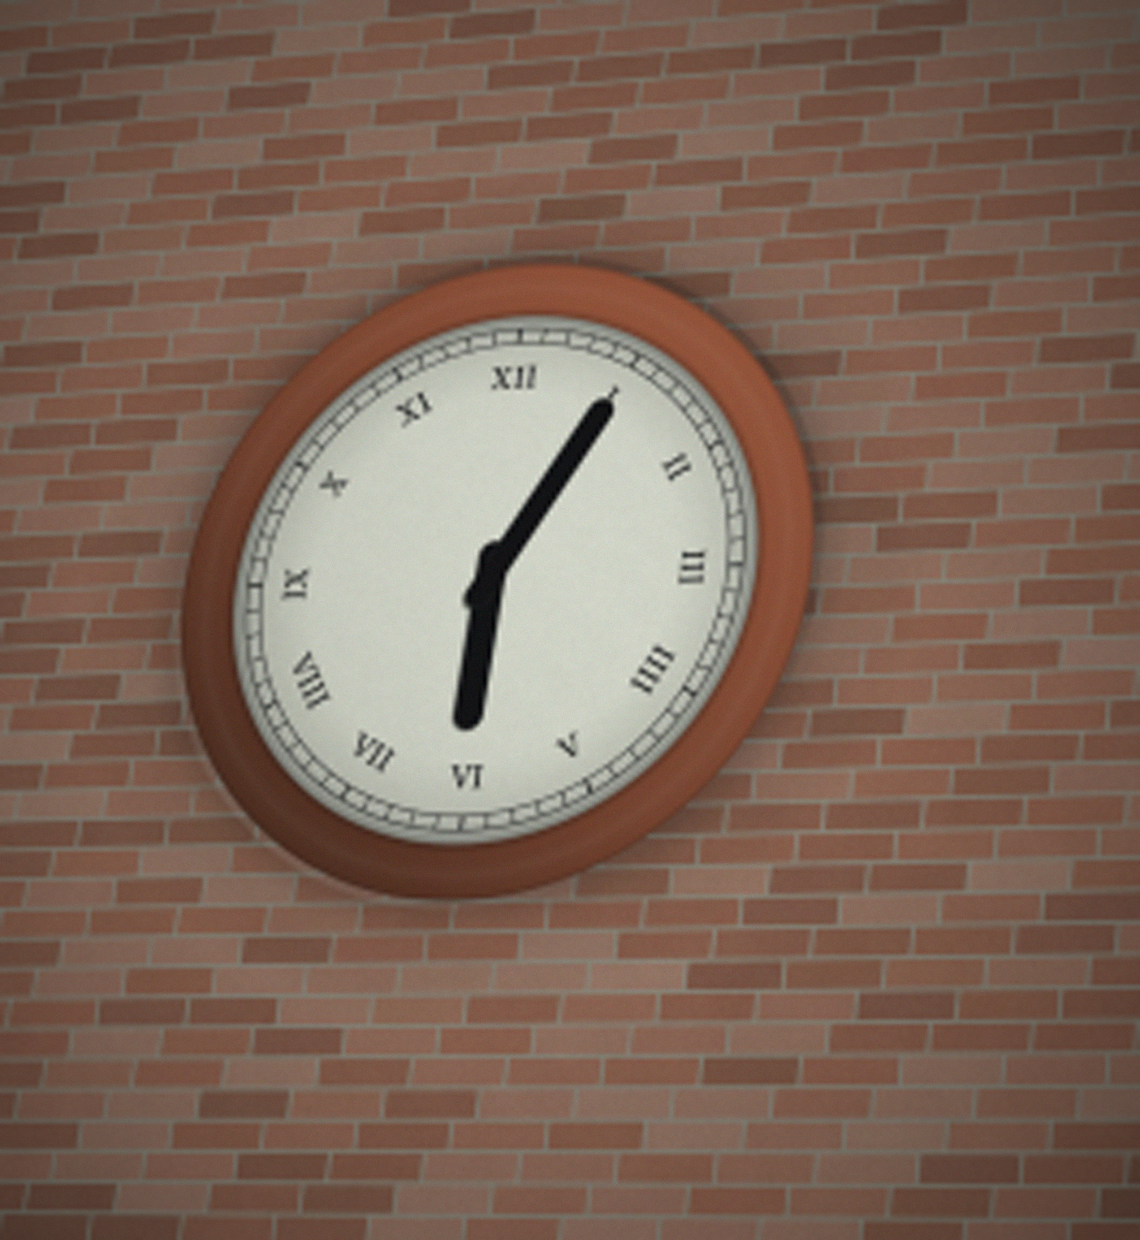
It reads 6 h 05 min
